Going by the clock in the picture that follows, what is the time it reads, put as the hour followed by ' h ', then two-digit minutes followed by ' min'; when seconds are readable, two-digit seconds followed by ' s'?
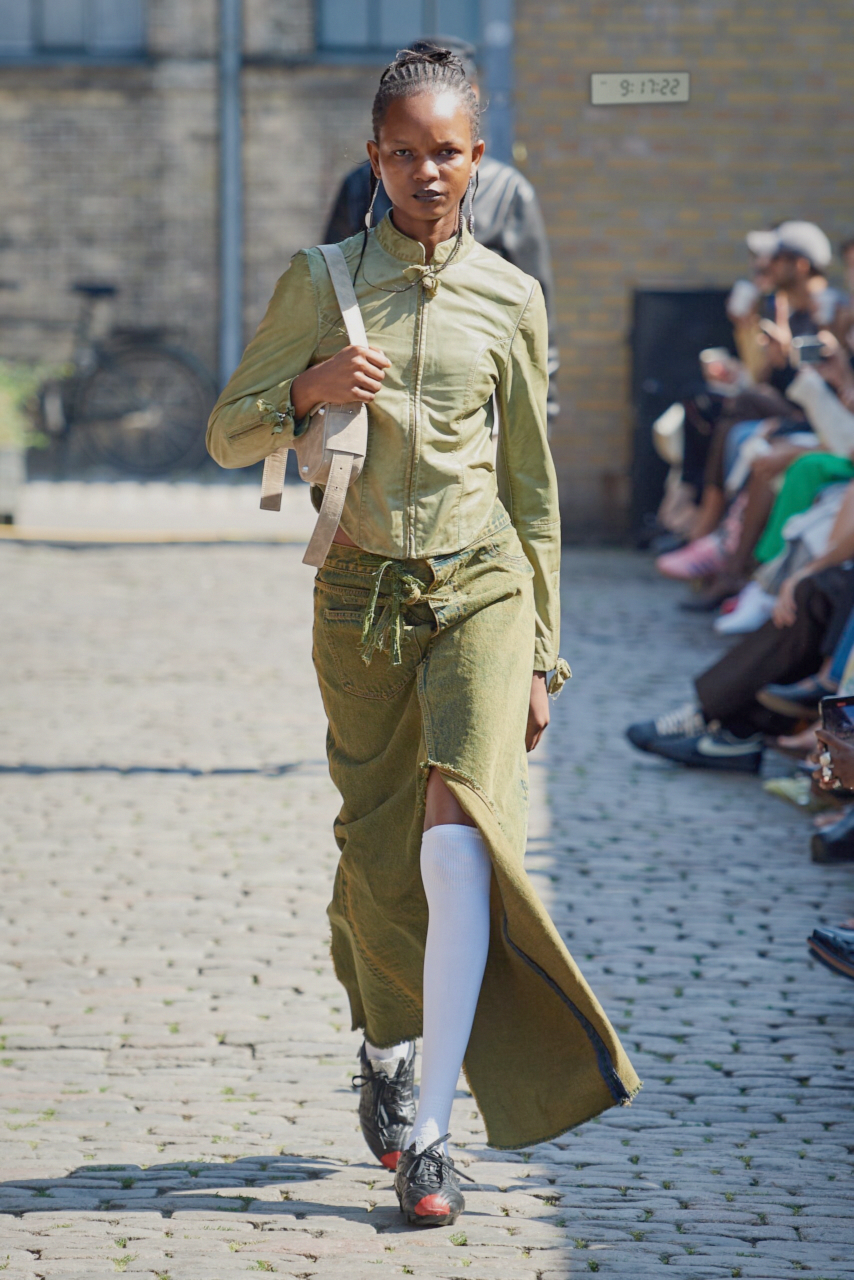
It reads 9 h 17 min 22 s
